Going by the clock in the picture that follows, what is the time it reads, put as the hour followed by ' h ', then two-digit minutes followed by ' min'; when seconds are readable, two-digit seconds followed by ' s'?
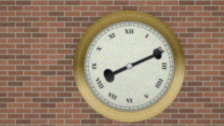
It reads 8 h 11 min
